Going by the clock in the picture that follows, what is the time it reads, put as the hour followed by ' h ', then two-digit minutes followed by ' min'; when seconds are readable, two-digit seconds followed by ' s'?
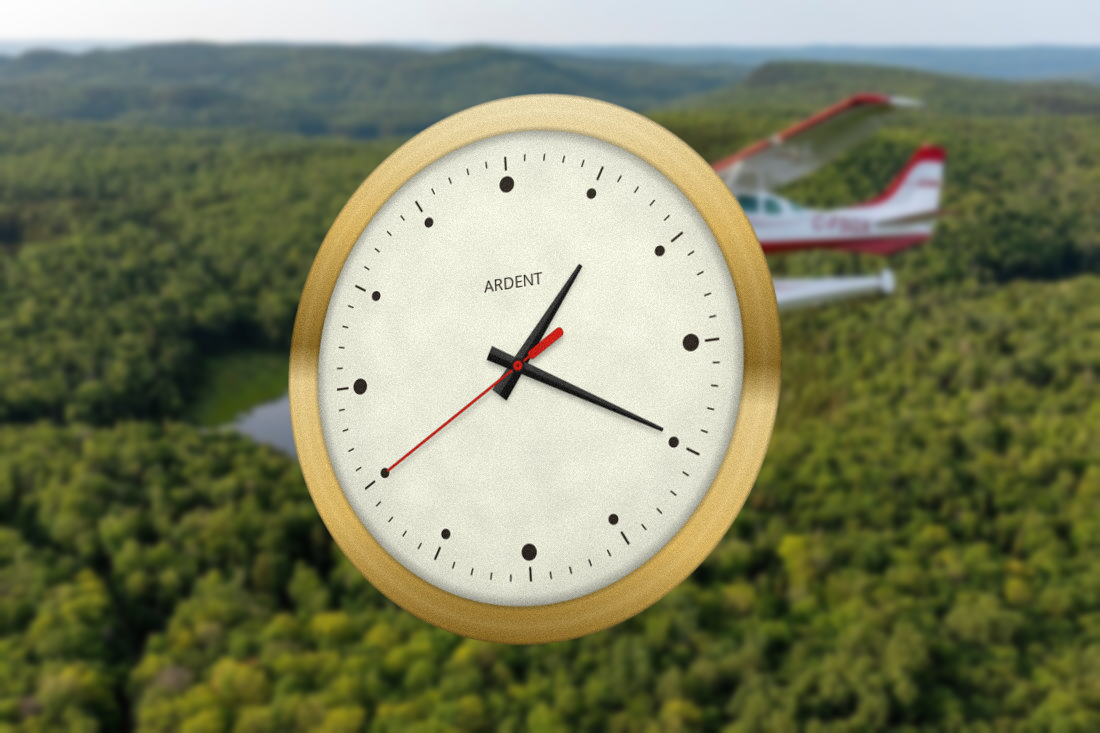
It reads 1 h 19 min 40 s
